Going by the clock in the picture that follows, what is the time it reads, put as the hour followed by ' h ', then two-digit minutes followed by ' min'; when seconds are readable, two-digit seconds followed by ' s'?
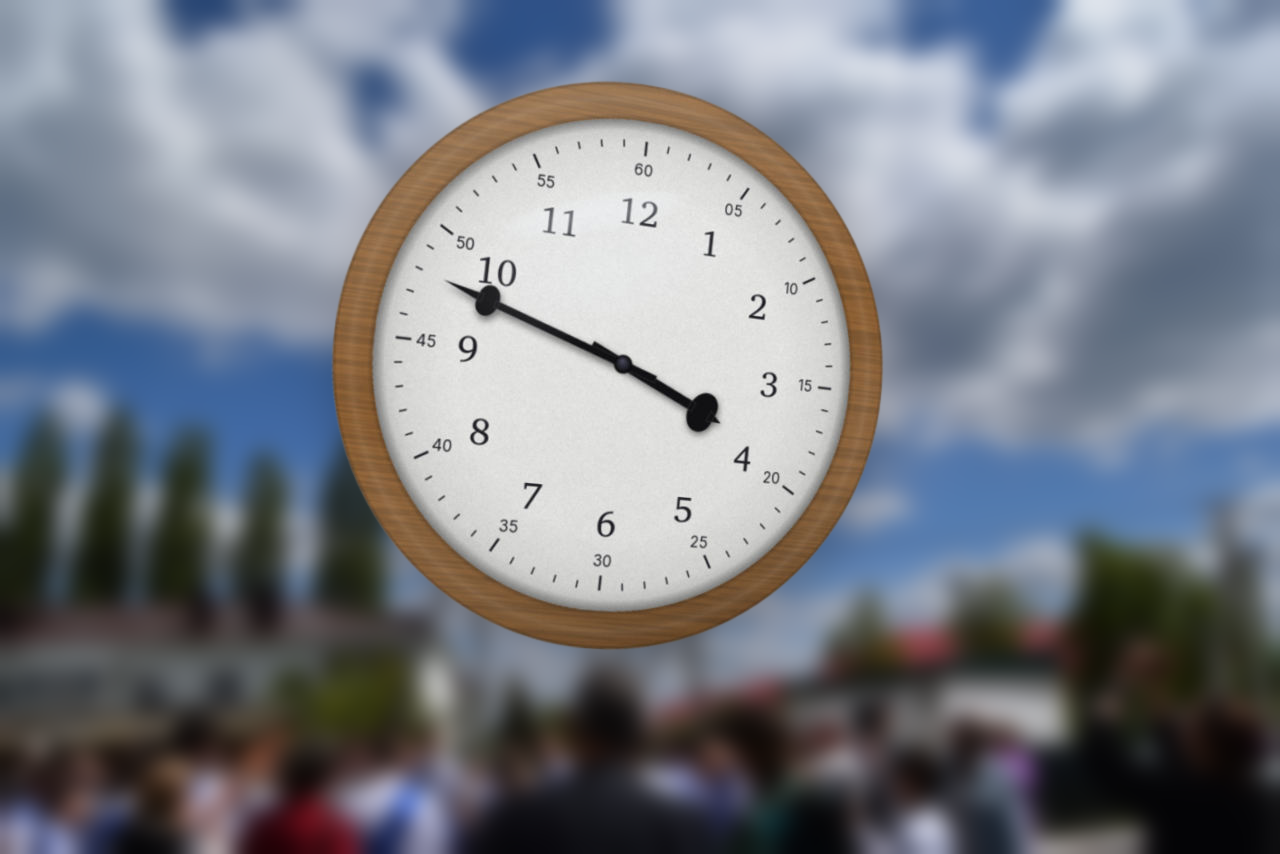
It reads 3 h 48 min
